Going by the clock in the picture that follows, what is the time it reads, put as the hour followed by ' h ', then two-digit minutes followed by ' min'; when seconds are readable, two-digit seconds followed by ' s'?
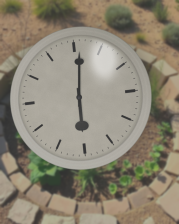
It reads 6 h 01 min
